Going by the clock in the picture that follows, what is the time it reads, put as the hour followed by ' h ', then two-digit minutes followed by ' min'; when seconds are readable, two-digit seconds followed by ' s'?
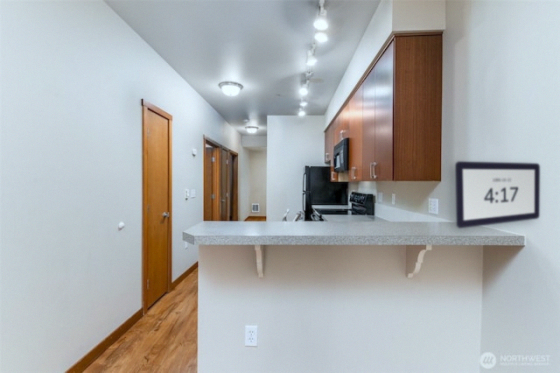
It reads 4 h 17 min
